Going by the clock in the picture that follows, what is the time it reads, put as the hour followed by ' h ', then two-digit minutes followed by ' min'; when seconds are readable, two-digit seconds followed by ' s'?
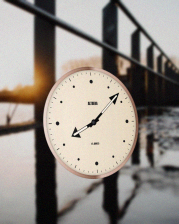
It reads 8 h 08 min
